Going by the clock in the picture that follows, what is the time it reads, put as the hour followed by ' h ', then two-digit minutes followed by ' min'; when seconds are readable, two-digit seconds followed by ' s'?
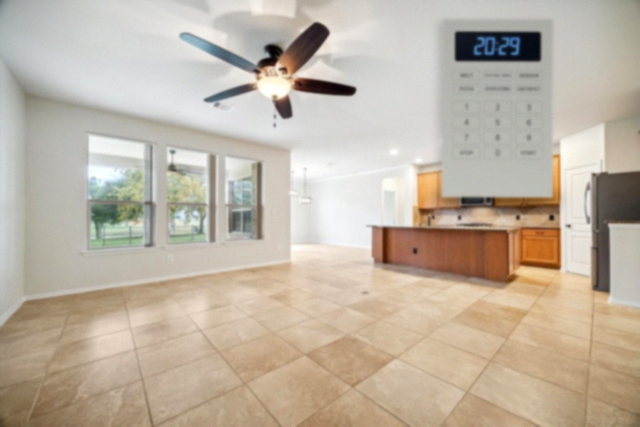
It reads 20 h 29 min
